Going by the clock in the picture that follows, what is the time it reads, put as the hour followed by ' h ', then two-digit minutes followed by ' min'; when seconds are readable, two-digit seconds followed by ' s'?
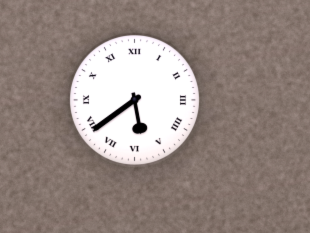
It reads 5 h 39 min
